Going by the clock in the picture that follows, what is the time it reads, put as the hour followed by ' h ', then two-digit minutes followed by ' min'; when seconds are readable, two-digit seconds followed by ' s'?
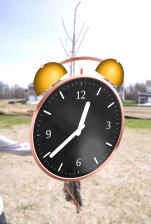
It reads 12 h 39 min
